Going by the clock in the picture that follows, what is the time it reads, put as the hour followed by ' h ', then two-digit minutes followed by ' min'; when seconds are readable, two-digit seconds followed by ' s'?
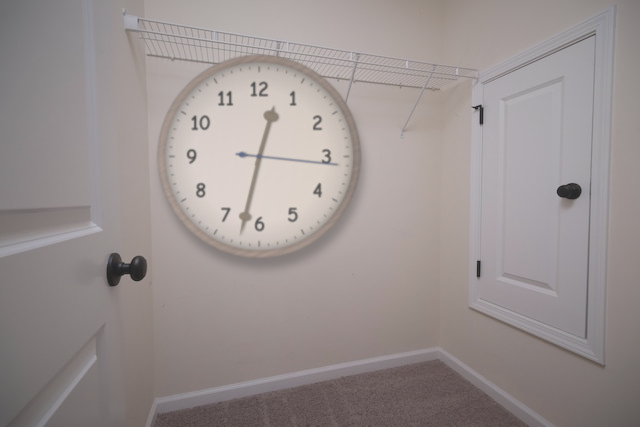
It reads 12 h 32 min 16 s
